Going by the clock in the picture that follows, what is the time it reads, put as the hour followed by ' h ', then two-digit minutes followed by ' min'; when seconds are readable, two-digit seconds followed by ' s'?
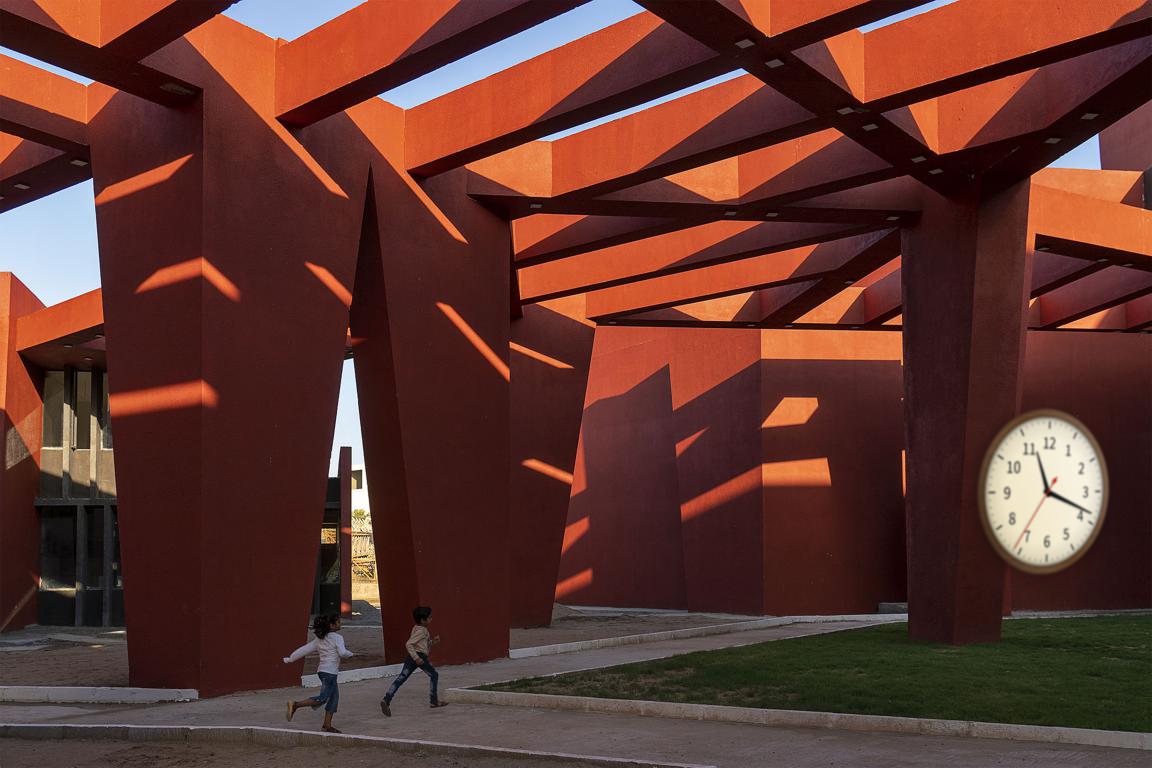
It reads 11 h 18 min 36 s
